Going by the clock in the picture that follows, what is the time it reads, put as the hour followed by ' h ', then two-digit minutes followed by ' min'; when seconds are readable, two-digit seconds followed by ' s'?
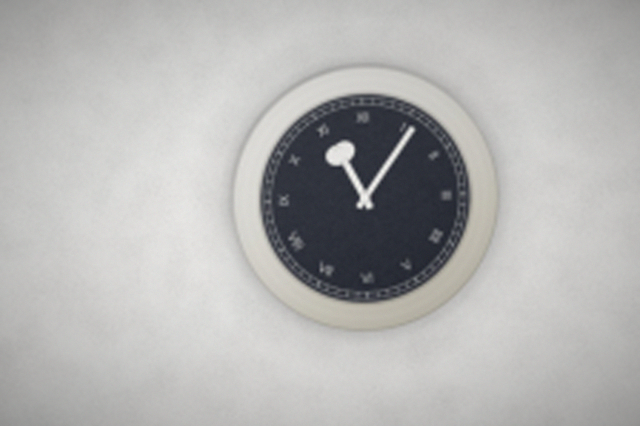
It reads 11 h 06 min
